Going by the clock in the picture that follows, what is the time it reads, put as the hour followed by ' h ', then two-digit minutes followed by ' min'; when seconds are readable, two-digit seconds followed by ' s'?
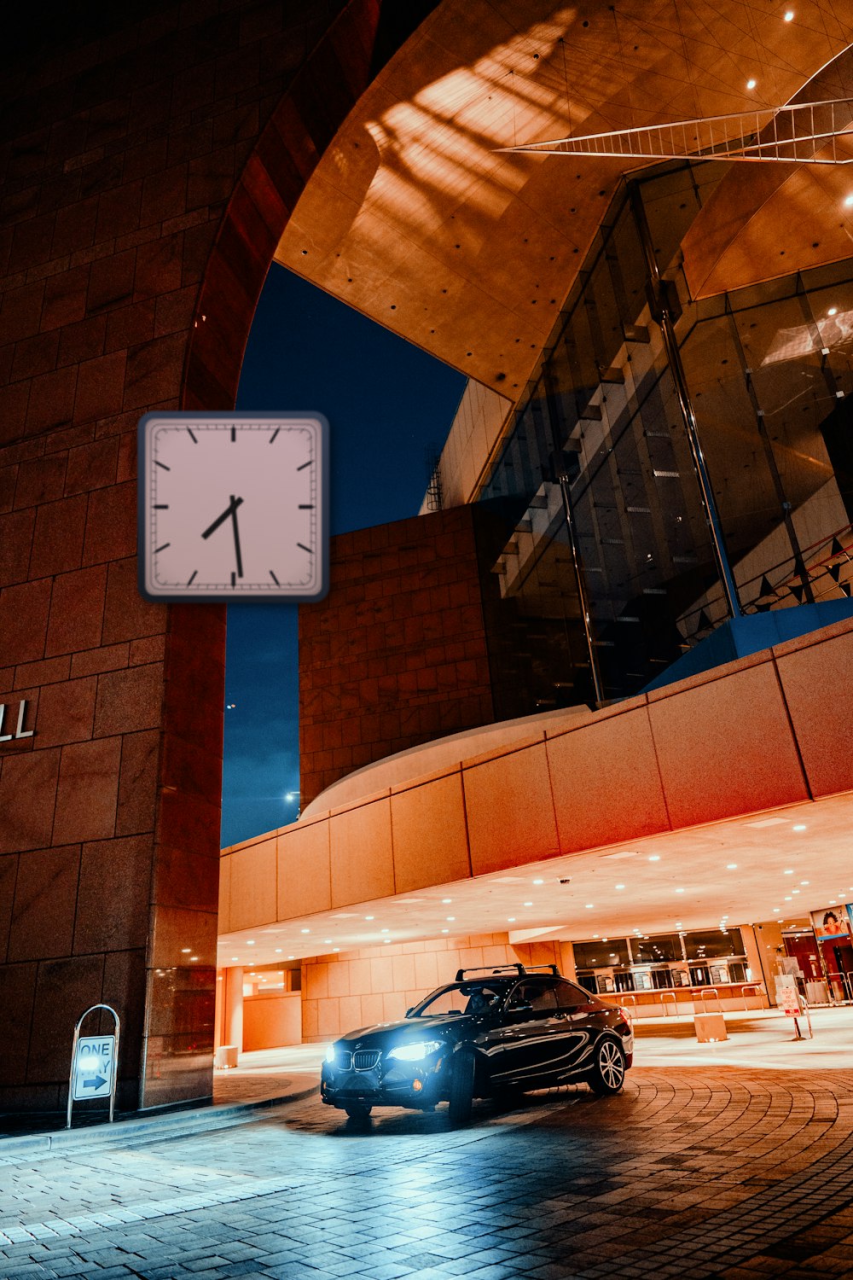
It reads 7 h 29 min
